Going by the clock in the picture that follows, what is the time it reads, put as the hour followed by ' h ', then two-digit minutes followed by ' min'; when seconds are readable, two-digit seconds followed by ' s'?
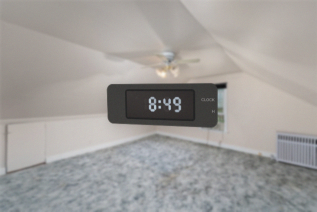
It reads 8 h 49 min
